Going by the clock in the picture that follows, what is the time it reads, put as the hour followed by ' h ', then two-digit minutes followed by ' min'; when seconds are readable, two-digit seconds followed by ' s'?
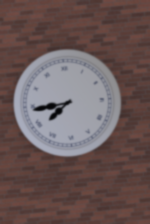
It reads 7 h 44 min
